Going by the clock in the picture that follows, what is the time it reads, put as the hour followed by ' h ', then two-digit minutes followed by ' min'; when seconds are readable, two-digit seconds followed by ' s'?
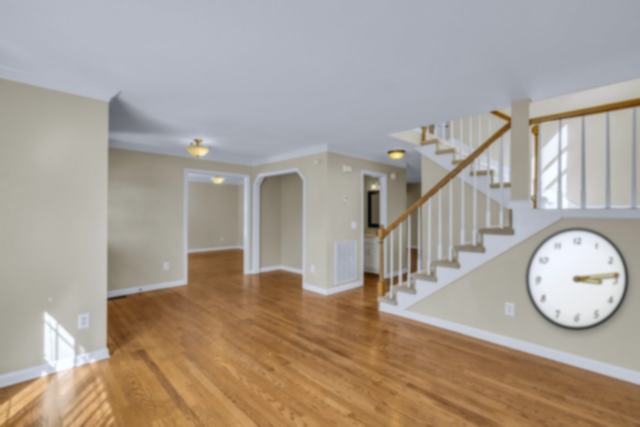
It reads 3 h 14 min
